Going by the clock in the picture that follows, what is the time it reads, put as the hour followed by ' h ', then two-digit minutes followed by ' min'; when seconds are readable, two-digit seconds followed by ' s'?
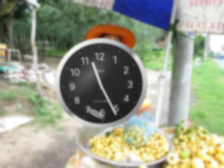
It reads 11 h 26 min
